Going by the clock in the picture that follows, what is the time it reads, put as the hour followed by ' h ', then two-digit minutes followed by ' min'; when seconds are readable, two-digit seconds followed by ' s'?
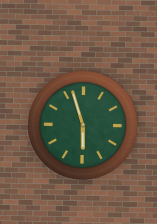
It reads 5 h 57 min
